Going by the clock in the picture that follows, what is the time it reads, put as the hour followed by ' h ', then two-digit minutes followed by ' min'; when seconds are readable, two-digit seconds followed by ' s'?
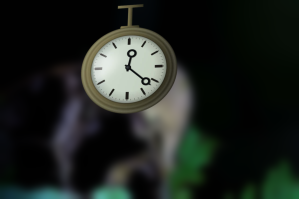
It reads 12 h 22 min
